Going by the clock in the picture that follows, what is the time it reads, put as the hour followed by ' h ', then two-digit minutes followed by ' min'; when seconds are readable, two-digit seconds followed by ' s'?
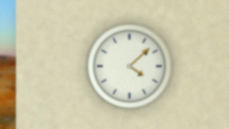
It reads 4 h 08 min
